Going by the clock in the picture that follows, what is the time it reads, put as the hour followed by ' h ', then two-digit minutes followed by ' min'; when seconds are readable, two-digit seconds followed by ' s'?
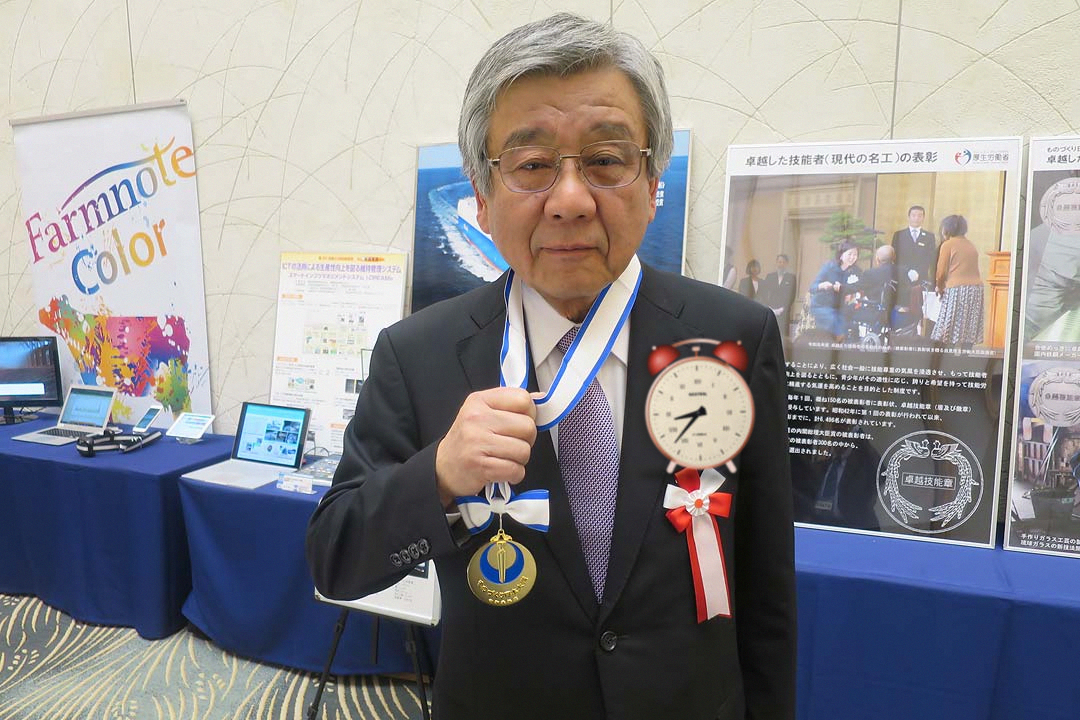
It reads 8 h 37 min
